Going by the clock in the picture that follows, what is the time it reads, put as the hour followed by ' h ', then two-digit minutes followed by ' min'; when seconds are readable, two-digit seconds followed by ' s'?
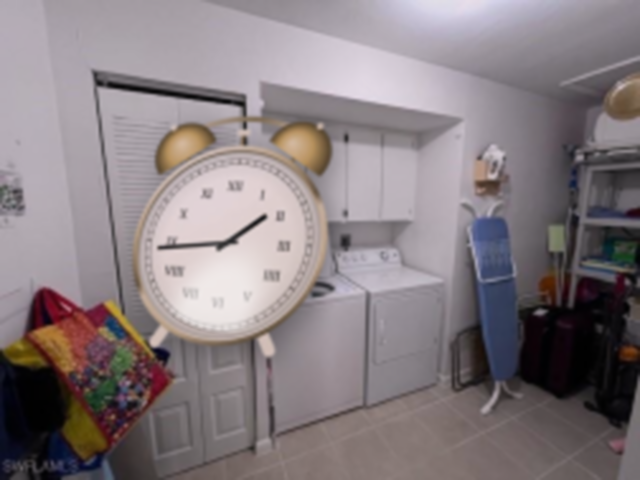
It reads 1 h 44 min
